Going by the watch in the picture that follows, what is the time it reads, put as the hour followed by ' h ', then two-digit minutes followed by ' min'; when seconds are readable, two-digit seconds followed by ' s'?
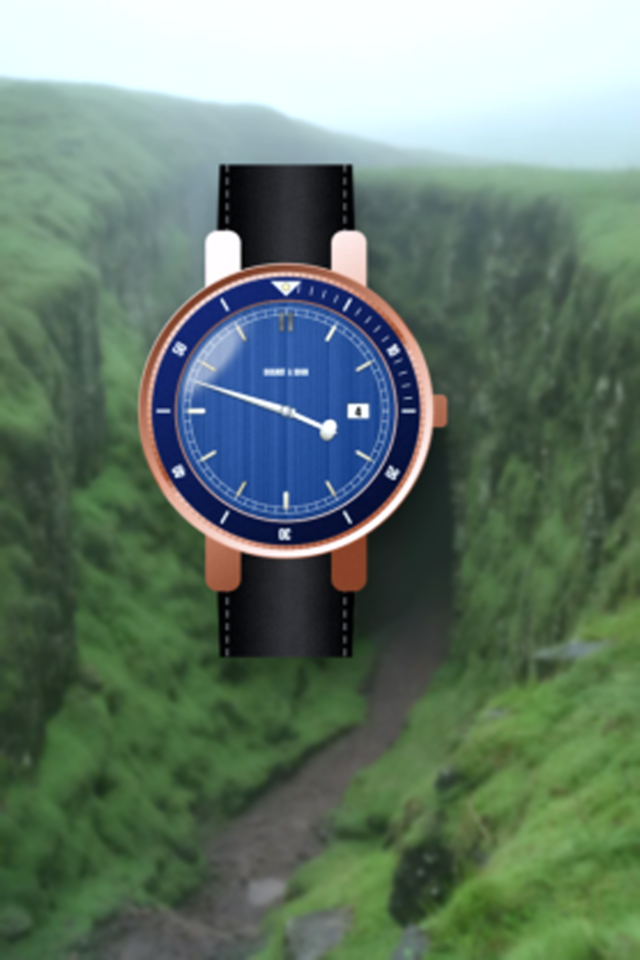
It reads 3 h 48 min
